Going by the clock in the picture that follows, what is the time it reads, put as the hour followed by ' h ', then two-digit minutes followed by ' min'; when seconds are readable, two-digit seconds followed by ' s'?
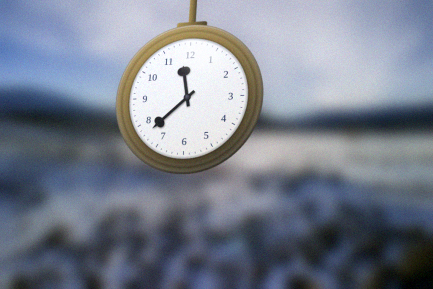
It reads 11 h 38 min
